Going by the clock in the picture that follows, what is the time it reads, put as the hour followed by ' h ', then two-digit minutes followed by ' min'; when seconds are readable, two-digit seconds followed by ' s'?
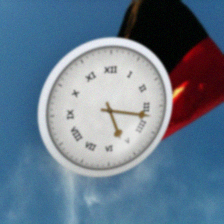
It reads 5 h 17 min
